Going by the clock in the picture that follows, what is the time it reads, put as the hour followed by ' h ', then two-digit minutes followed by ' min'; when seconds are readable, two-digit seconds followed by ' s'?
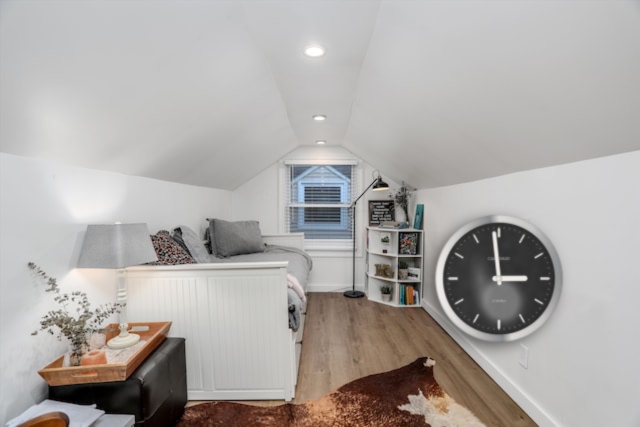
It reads 2 h 59 min
